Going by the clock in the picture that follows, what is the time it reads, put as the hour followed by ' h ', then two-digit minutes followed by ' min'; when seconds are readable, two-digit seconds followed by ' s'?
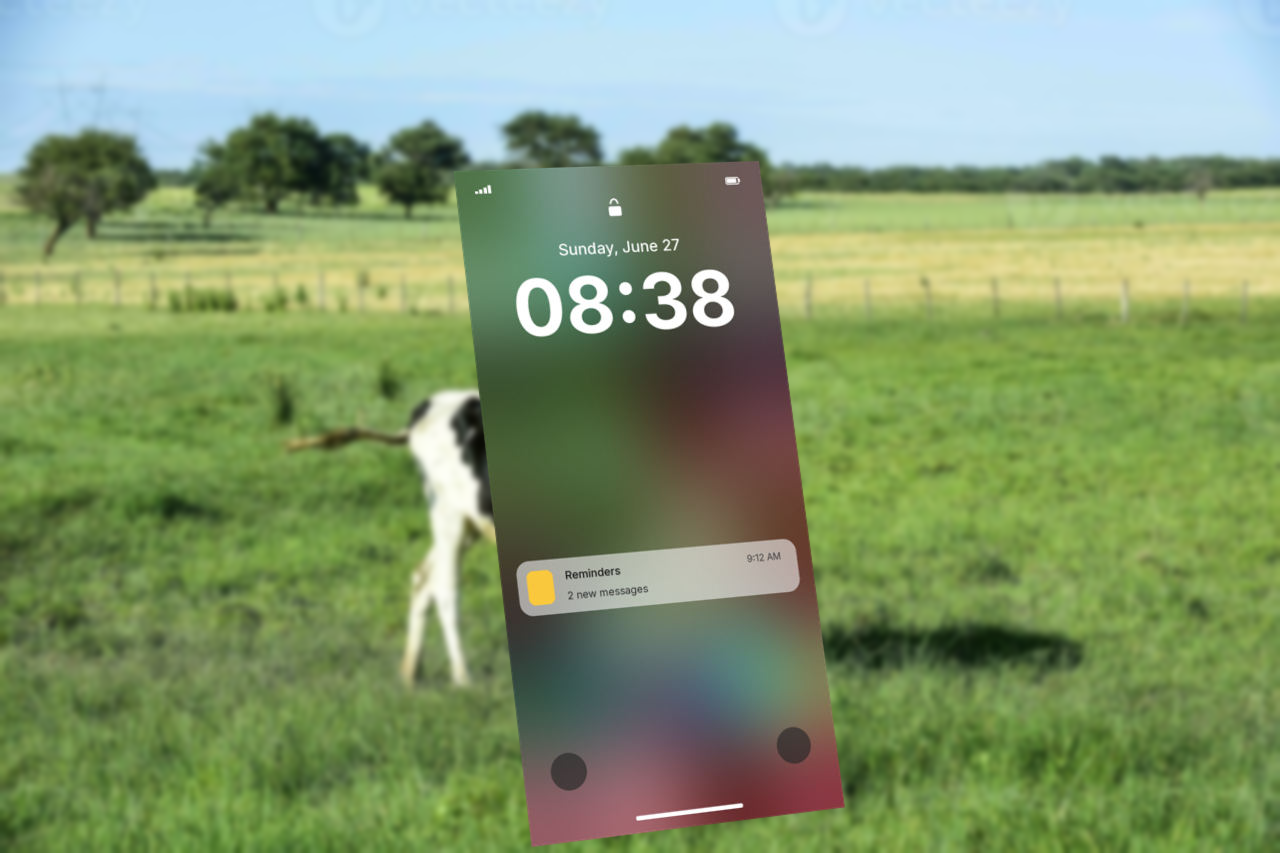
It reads 8 h 38 min
